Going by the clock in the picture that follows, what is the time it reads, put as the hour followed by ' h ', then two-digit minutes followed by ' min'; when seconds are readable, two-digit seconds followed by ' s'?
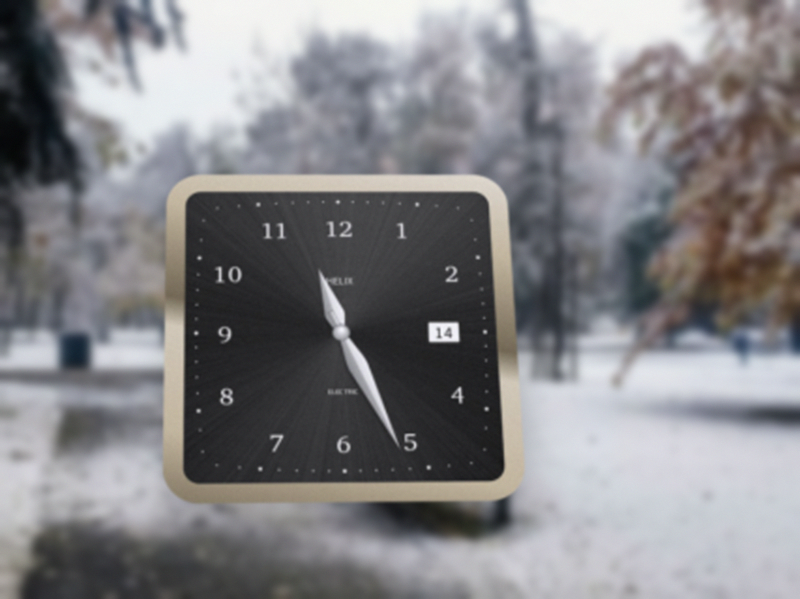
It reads 11 h 26 min
